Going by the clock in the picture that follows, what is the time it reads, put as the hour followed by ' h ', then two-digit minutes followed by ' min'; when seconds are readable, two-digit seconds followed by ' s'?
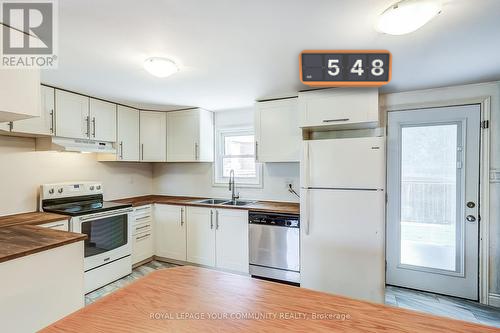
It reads 5 h 48 min
